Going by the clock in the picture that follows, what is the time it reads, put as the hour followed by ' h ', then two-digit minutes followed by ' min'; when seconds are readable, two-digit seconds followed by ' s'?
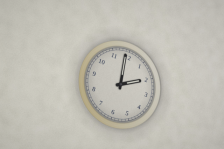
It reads 1 h 59 min
